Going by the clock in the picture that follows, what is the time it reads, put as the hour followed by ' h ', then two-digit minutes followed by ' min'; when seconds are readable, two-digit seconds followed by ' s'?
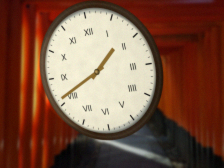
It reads 1 h 41 min
